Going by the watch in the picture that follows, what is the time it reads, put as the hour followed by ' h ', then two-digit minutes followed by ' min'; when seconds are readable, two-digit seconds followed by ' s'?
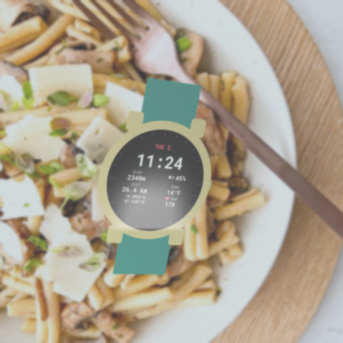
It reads 11 h 24 min
